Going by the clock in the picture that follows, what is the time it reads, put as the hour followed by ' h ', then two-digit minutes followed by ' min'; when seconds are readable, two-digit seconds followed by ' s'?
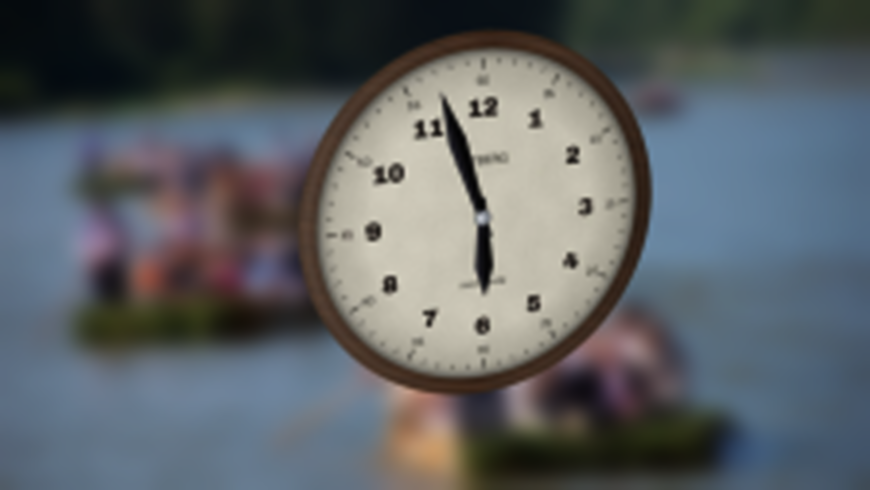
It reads 5 h 57 min
